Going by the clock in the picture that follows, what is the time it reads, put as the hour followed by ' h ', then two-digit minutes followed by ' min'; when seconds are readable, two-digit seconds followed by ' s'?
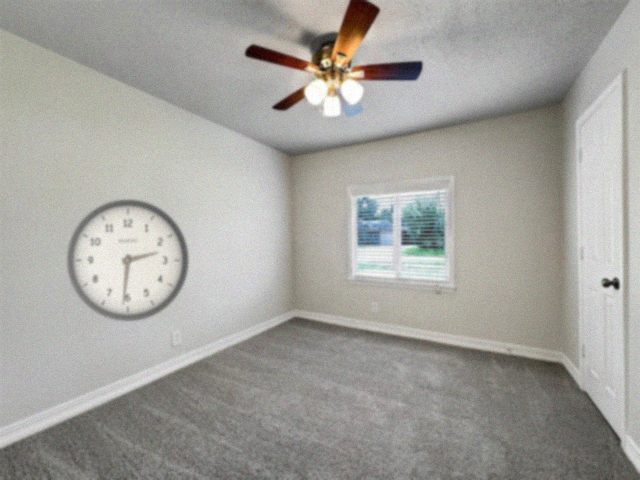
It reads 2 h 31 min
